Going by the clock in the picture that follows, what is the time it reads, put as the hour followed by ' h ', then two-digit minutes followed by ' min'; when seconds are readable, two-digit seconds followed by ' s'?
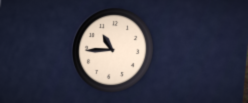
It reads 10 h 44 min
